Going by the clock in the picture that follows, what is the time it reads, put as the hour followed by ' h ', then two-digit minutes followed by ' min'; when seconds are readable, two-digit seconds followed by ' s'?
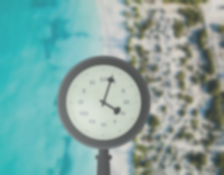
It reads 4 h 03 min
